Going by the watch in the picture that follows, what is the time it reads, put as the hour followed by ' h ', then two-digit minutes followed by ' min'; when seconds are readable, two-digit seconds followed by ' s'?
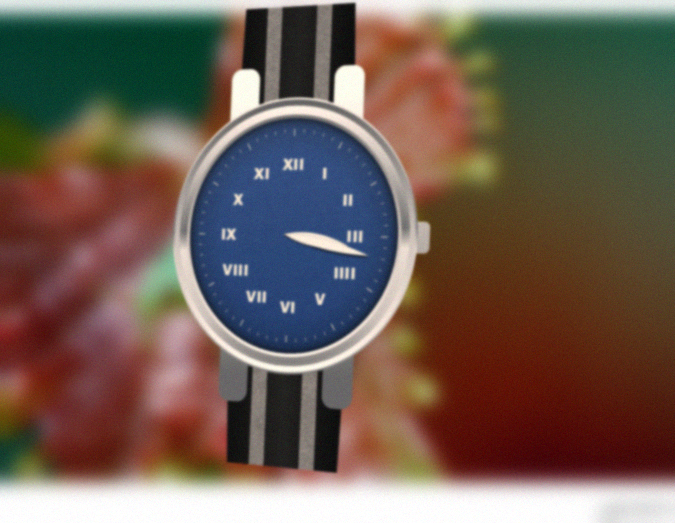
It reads 3 h 17 min
